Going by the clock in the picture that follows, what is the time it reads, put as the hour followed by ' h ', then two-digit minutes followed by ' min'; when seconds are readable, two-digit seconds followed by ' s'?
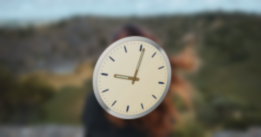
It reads 9 h 01 min
